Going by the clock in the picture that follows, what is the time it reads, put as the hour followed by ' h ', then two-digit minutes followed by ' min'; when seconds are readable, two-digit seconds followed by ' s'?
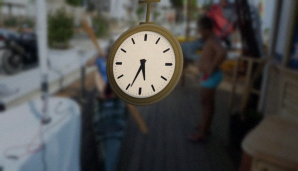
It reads 5 h 34 min
